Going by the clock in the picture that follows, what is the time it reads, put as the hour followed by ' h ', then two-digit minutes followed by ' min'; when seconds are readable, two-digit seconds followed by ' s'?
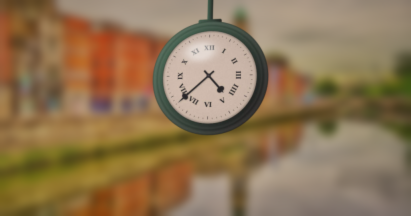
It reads 4 h 38 min
